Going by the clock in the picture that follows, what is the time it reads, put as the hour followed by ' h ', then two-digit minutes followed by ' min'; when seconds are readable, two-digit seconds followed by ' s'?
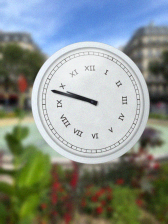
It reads 9 h 48 min
